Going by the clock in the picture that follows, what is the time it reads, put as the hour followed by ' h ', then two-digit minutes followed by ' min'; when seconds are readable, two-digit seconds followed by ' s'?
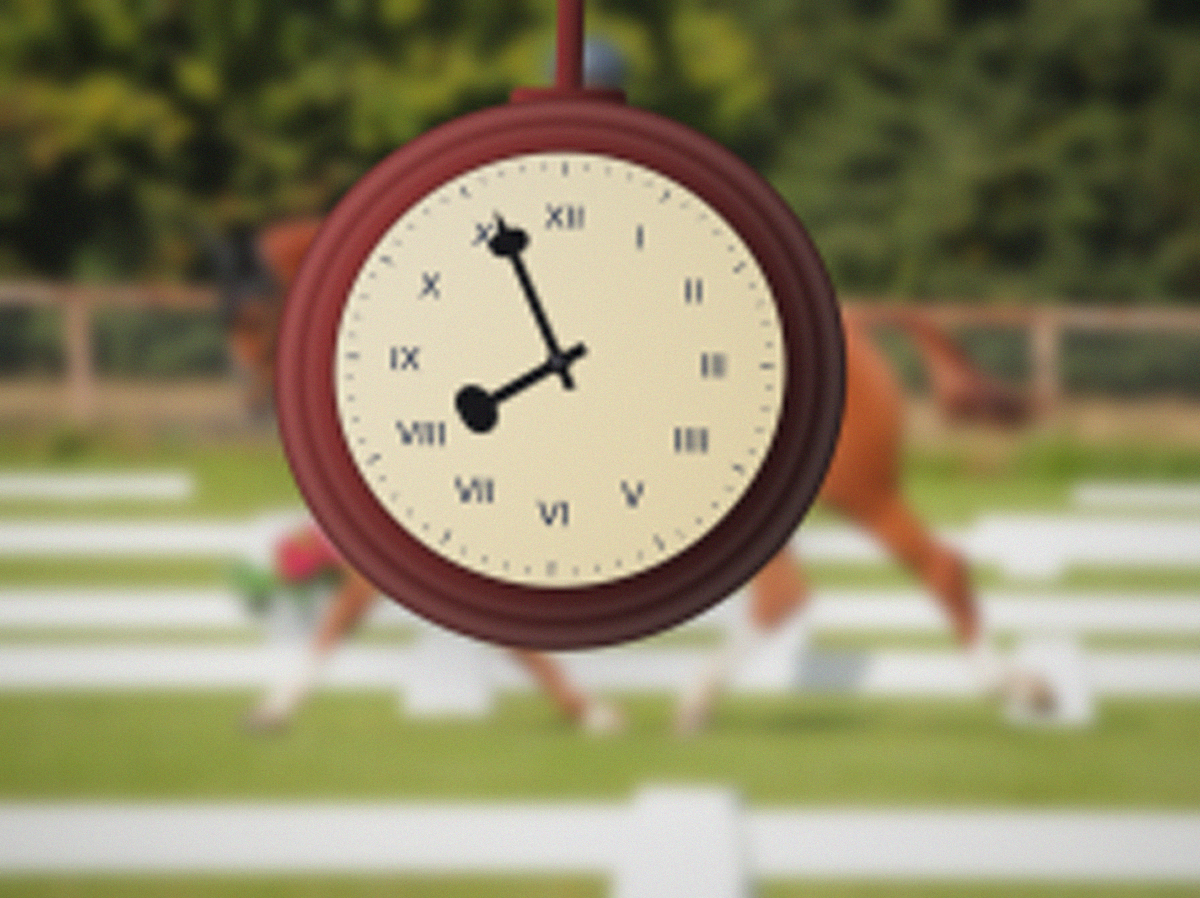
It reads 7 h 56 min
